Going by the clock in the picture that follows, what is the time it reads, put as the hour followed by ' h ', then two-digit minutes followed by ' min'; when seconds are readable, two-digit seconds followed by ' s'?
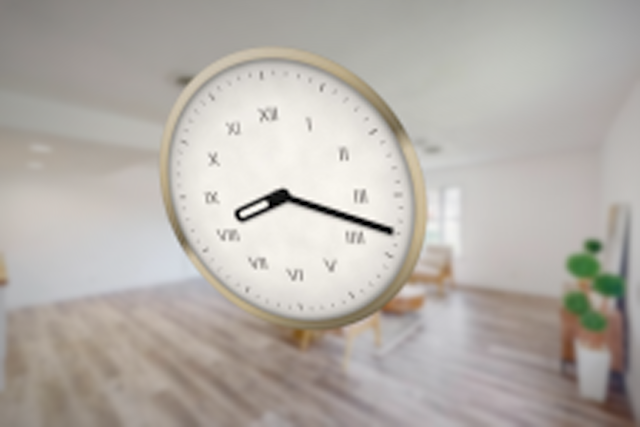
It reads 8 h 18 min
